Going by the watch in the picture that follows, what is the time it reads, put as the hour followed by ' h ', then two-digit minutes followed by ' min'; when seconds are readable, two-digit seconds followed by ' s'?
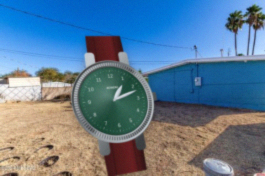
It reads 1 h 12 min
